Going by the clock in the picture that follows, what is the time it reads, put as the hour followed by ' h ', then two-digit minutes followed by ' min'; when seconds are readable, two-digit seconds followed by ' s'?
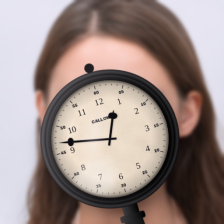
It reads 12 h 47 min
